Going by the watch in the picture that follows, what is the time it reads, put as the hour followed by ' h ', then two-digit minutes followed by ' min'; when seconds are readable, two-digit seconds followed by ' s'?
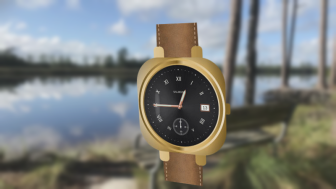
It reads 12 h 45 min
